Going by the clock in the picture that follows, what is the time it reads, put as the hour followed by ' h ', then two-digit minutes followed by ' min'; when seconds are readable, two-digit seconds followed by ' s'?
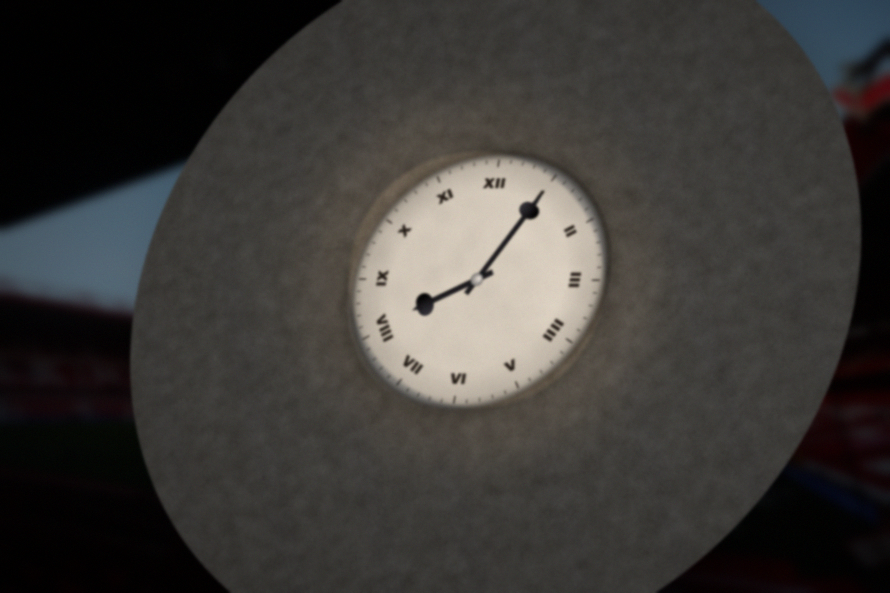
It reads 8 h 05 min
